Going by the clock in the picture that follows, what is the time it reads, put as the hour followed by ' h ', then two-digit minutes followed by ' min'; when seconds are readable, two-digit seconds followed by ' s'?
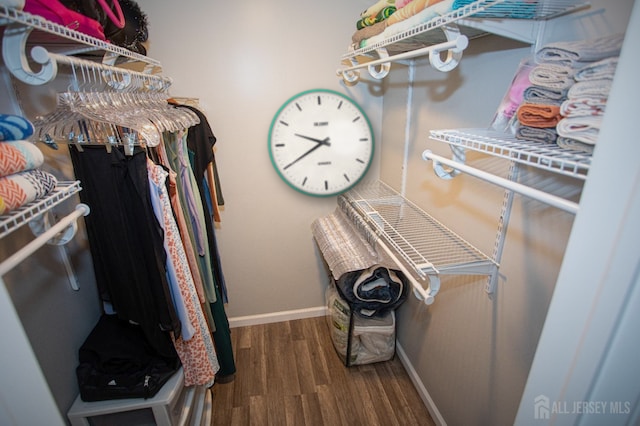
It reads 9 h 40 min
